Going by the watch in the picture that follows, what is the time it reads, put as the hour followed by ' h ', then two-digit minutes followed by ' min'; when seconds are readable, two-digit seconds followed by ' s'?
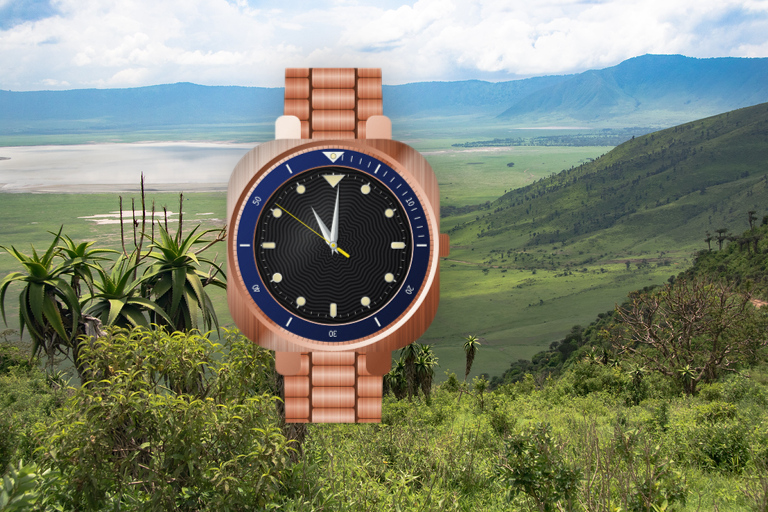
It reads 11 h 00 min 51 s
